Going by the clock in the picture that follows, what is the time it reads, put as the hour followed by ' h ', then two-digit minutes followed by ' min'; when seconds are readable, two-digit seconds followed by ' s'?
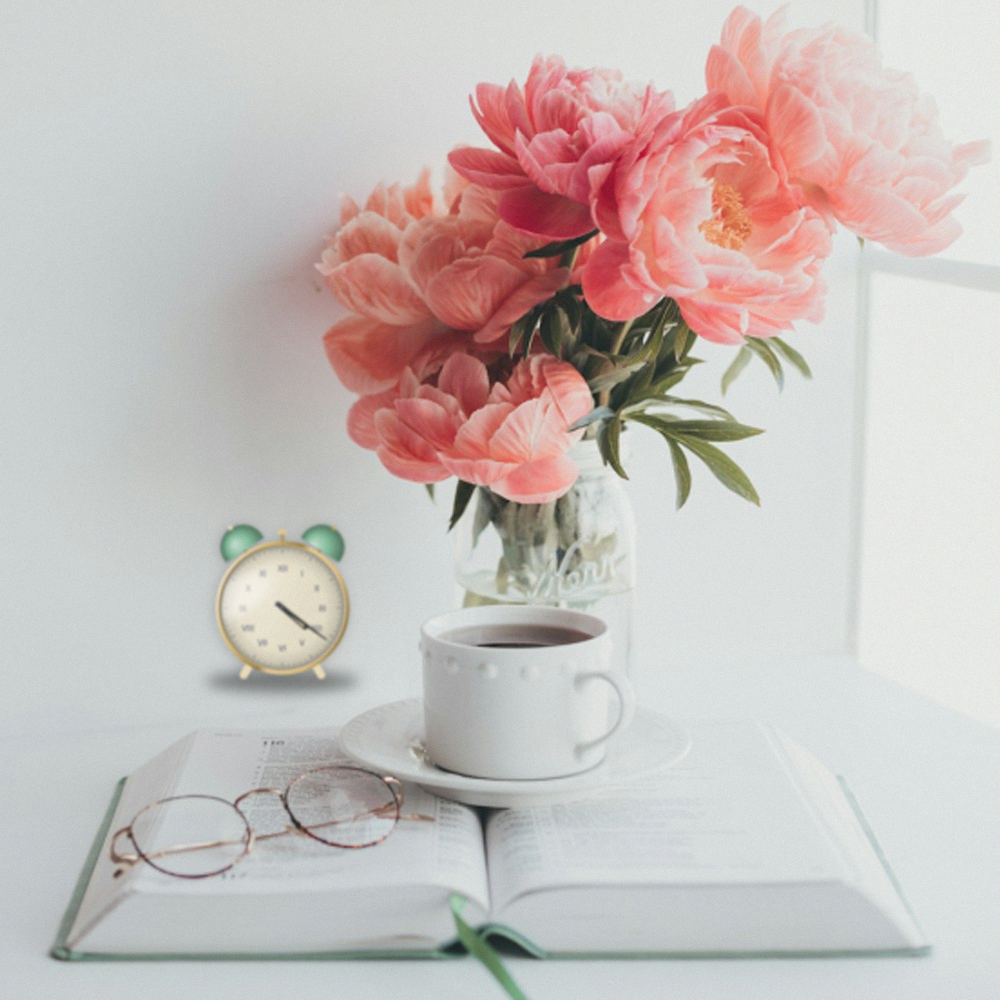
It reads 4 h 21 min
